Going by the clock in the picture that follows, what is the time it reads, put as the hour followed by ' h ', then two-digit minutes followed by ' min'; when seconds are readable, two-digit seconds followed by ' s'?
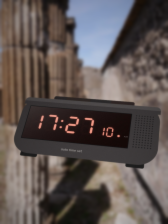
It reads 17 h 27 min 10 s
